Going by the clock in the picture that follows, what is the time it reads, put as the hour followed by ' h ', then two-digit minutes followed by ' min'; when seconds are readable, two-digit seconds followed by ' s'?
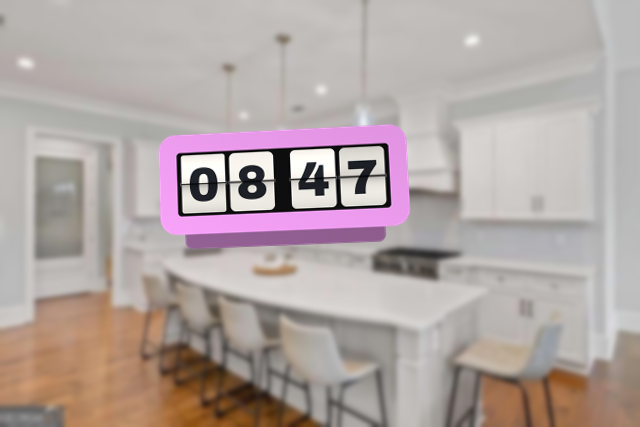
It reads 8 h 47 min
